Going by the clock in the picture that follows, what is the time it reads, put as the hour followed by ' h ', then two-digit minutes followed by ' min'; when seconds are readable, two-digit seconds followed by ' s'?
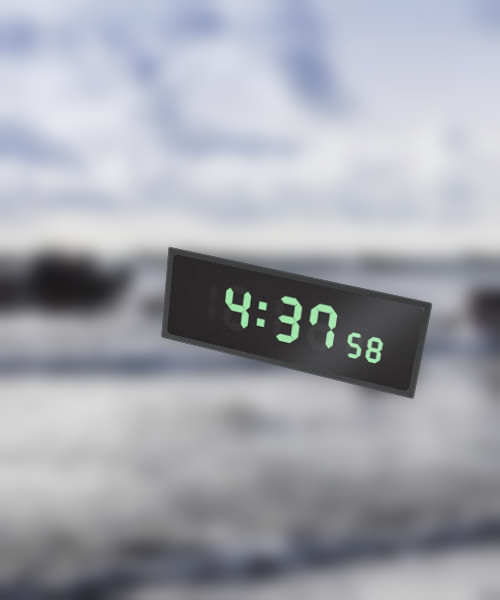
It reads 4 h 37 min 58 s
